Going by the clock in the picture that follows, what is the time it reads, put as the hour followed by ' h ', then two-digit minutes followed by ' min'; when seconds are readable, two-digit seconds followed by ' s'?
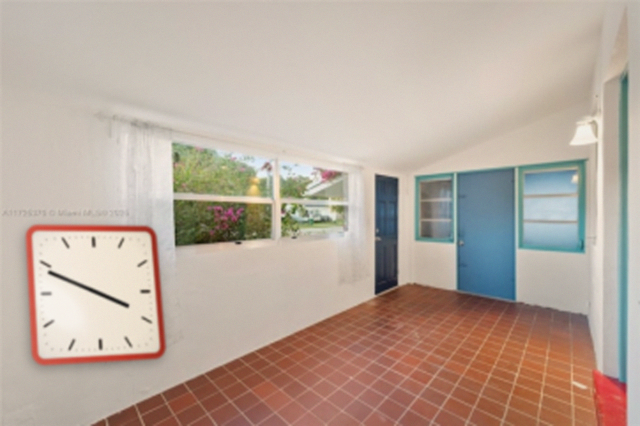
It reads 3 h 49 min
